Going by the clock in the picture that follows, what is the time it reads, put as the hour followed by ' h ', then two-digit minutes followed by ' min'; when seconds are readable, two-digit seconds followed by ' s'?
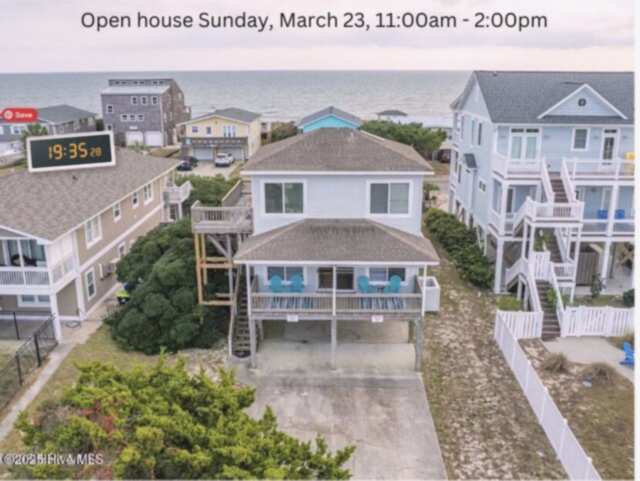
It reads 19 h 35 min
